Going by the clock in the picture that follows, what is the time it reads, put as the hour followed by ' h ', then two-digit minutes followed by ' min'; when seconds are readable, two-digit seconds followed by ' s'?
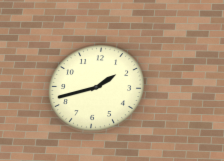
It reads 1 h 42 min
